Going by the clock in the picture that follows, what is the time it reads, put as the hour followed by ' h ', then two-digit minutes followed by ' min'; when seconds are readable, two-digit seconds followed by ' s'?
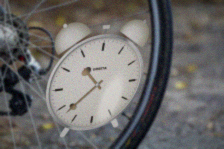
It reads 10 h 38 min
